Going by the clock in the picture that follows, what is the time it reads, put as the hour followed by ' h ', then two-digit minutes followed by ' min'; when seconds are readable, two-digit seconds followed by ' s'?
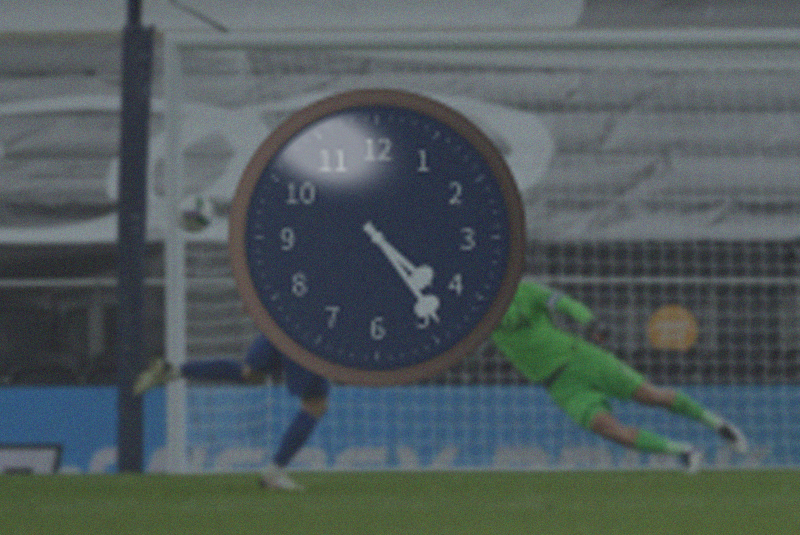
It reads 4 h 24 min
